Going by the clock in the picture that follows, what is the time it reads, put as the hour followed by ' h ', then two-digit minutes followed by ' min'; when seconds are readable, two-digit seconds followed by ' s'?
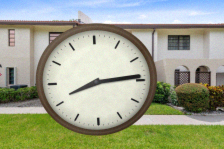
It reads 8 h 14 min
